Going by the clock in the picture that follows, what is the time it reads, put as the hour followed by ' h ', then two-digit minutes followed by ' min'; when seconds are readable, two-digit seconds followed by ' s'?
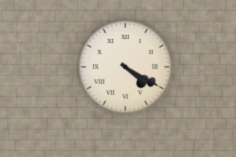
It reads 4 h 20 min
